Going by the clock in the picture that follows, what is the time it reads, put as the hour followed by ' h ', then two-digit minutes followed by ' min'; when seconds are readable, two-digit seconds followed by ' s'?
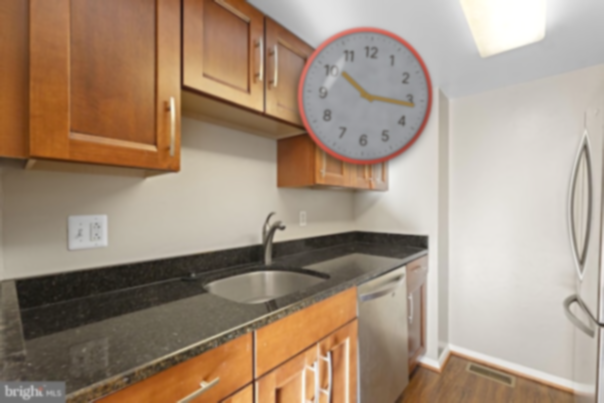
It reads 10 h 16 min
